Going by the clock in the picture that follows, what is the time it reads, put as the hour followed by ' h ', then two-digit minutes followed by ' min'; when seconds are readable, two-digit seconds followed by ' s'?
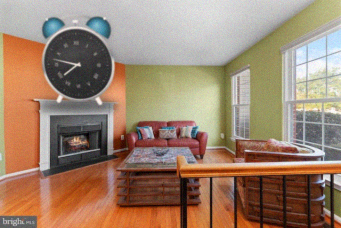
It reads 7 h 47 min
